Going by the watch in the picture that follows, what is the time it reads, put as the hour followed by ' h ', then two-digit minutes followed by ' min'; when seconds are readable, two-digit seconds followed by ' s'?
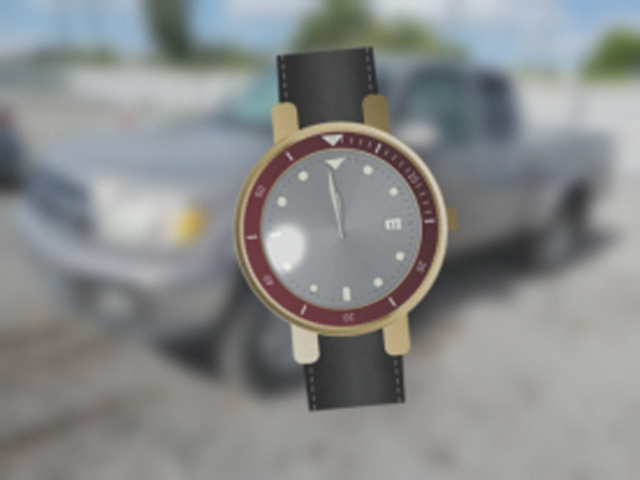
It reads 11 h 59 min
